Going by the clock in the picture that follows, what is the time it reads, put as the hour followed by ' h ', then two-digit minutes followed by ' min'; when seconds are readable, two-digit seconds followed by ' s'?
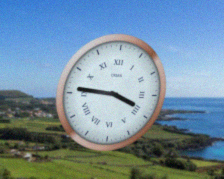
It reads 3 h 46 min
